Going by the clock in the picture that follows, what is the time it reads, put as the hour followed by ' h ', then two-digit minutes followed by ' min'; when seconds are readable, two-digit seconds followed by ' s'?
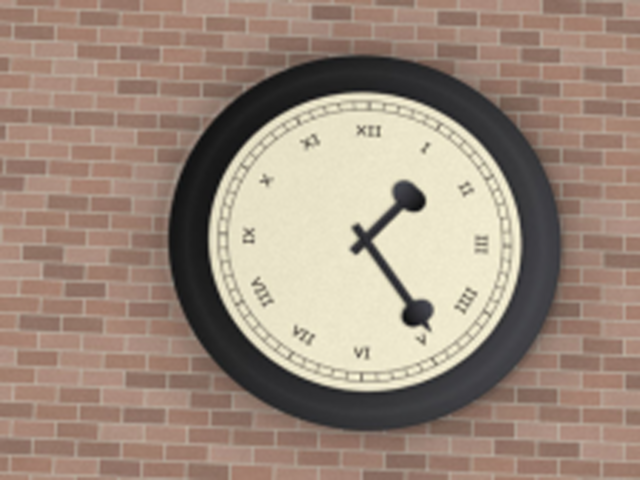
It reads 1 h 24 min
